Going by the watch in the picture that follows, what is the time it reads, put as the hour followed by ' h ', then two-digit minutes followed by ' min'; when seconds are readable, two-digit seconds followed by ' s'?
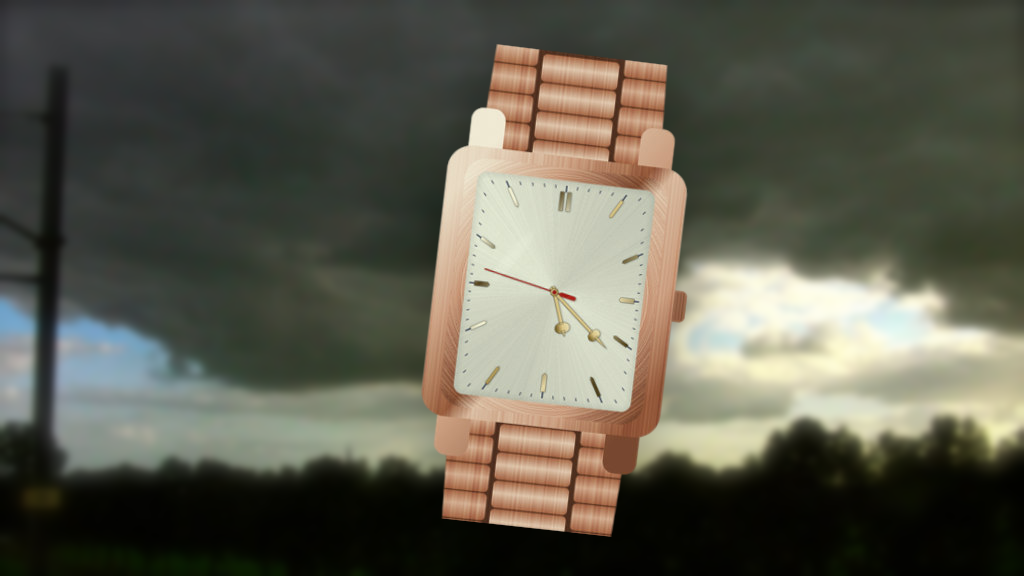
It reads 5 h 21 min 47 s
